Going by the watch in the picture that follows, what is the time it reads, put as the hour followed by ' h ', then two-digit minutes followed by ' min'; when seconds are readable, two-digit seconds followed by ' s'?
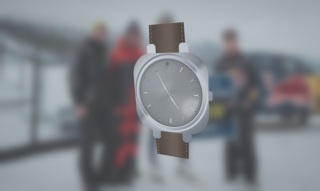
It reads 4 h 55 min
